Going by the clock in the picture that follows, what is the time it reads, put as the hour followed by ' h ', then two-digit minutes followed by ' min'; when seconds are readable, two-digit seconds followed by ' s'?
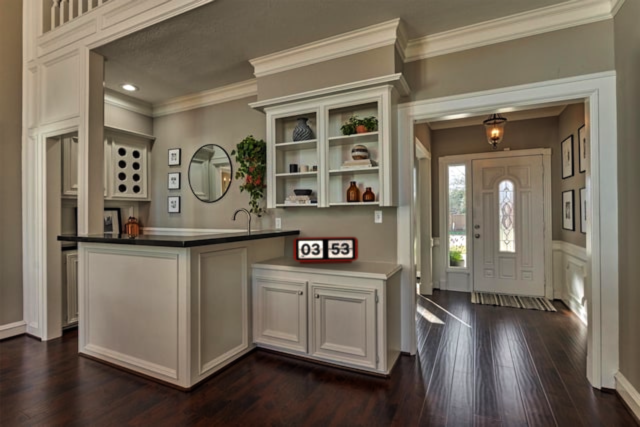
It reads 3 h 53 min
